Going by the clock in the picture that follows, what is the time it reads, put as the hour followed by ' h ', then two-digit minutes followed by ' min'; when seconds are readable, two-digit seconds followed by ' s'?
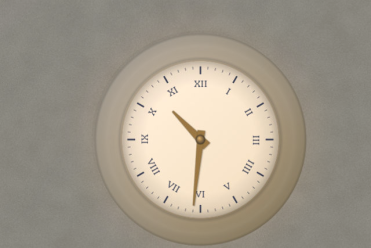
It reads 10 h 31 min
